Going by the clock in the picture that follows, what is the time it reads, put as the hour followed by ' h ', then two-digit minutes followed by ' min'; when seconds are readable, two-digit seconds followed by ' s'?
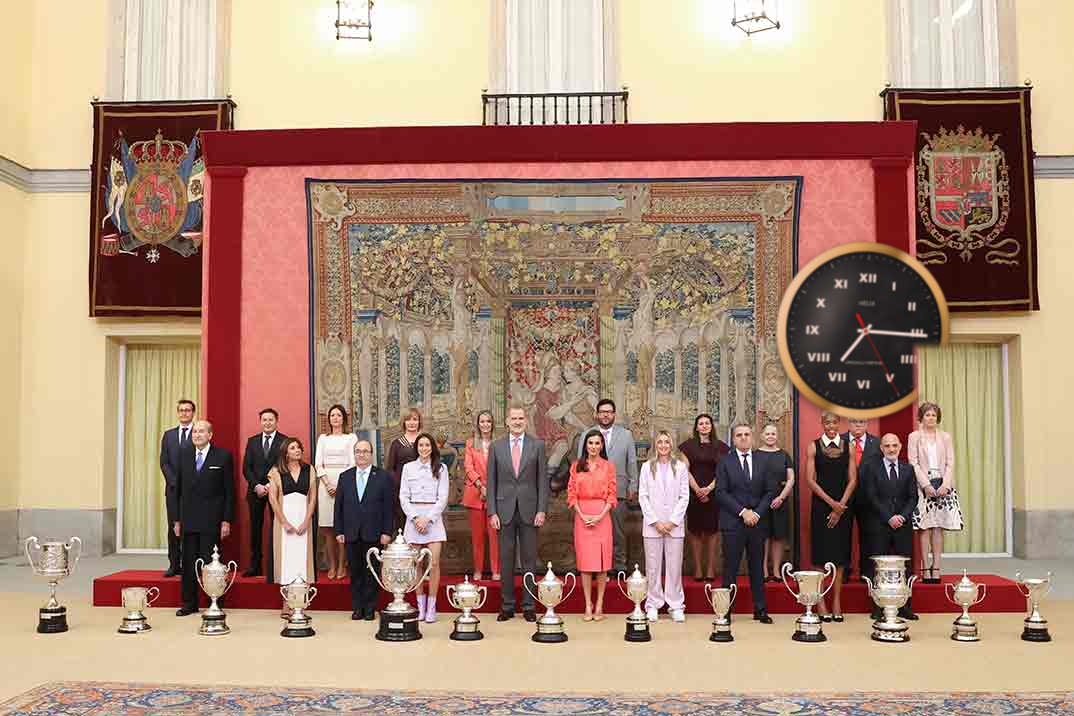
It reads 7 h 15 min 25 s
